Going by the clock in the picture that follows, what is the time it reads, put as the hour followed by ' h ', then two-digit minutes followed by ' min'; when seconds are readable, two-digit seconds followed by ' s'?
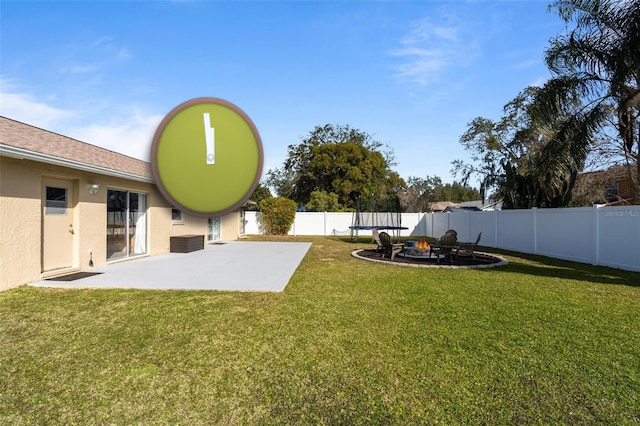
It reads 11 h 59 min
